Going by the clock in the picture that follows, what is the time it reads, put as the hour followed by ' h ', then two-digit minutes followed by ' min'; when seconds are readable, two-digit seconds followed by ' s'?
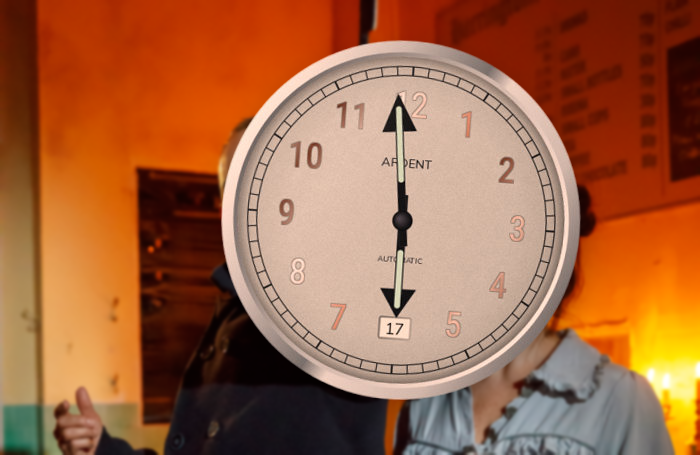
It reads 5 h 59 min
